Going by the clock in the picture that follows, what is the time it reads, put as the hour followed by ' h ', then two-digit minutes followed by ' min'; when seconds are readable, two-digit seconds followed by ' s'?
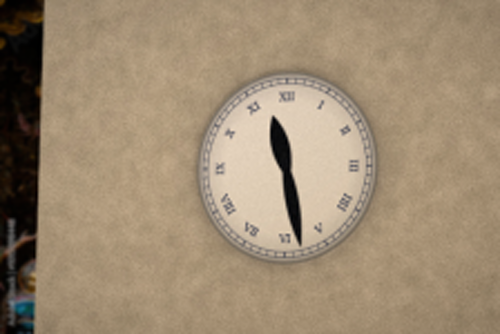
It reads 11 h 28 min
